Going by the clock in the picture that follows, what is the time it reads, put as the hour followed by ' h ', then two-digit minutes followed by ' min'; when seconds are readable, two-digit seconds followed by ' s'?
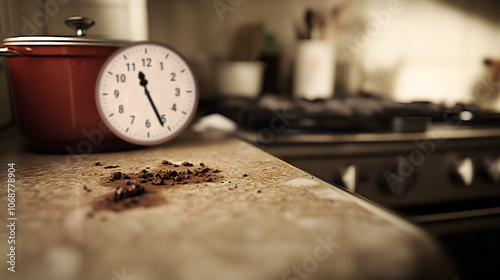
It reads 11 h 26 min
